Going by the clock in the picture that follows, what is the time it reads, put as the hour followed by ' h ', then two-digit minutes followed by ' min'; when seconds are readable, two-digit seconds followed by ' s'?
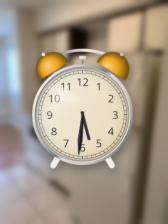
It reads 5 h 31 min
